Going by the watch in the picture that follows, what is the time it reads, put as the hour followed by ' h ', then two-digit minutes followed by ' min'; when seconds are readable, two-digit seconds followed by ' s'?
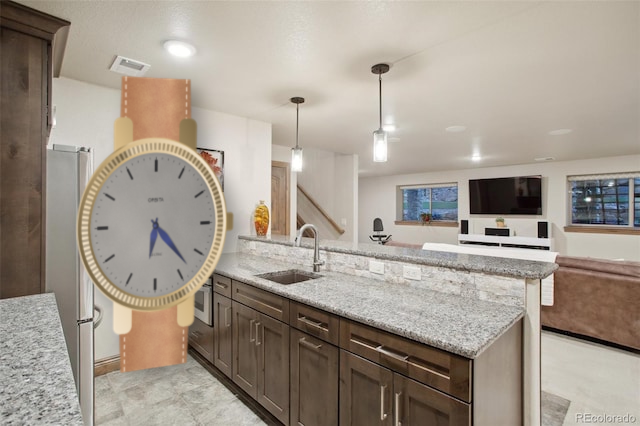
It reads 6 h 23 min
